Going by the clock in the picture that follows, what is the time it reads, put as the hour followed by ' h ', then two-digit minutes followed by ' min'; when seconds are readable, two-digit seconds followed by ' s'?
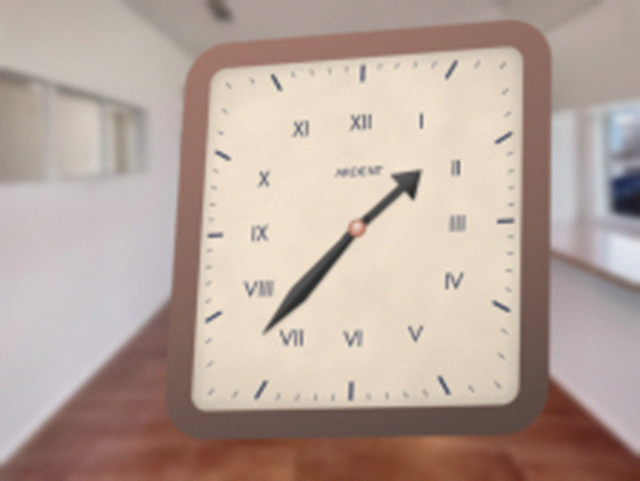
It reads 1 h 37 min
